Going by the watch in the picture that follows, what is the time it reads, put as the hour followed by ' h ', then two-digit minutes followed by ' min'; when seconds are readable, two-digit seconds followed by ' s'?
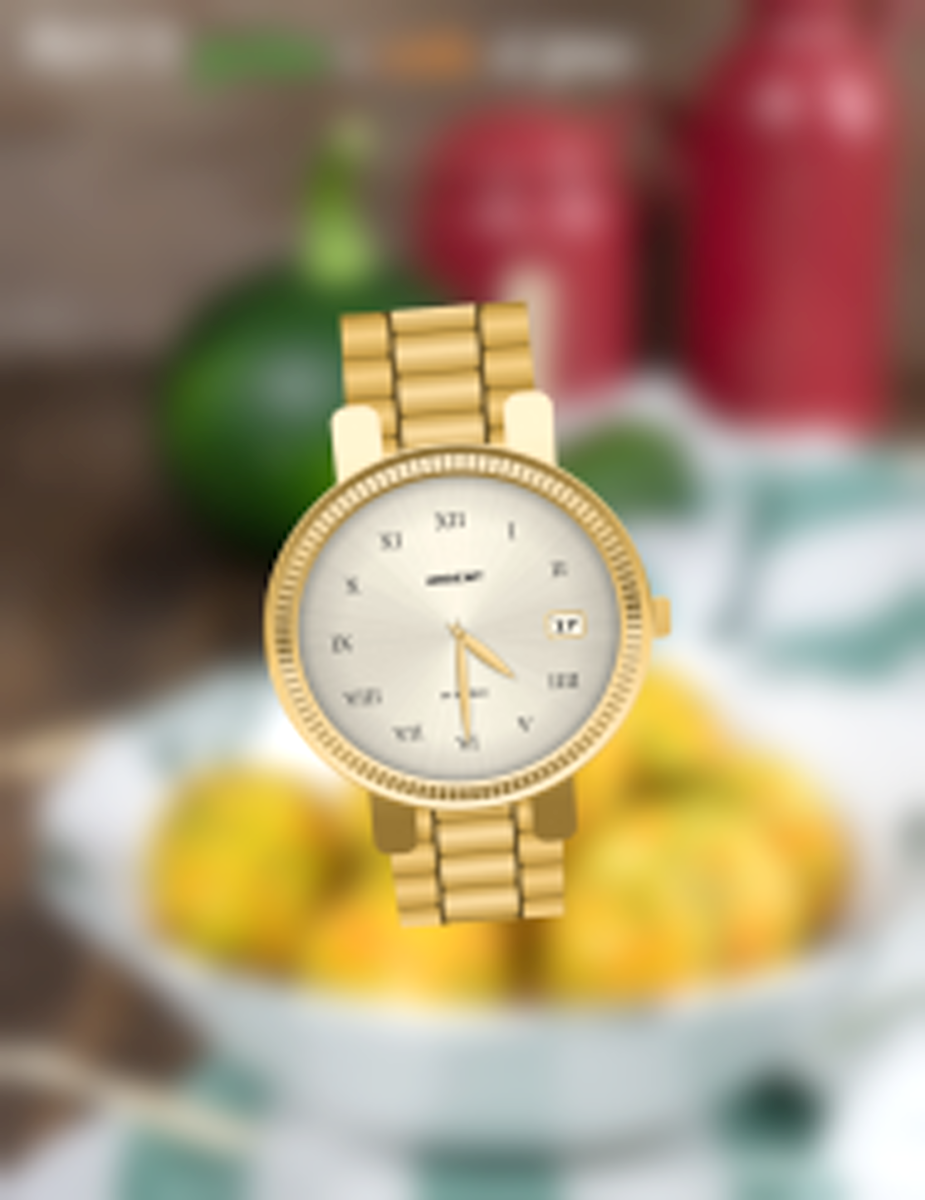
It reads 4 h 30 min
